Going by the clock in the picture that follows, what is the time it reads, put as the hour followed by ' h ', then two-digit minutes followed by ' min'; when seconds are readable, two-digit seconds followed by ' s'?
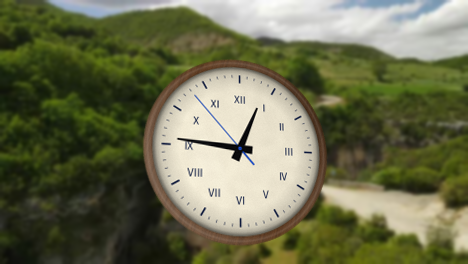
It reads 12 h 45 min 53 s
